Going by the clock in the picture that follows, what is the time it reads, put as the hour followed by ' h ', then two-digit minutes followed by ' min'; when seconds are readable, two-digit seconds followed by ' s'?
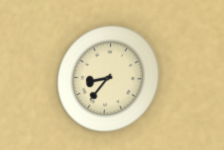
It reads 8 h 36 min
